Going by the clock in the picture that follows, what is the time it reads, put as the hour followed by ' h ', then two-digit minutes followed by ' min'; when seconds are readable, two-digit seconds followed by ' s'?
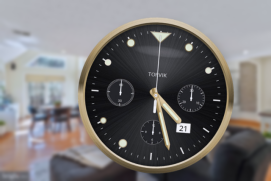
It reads 4 h 27 min
